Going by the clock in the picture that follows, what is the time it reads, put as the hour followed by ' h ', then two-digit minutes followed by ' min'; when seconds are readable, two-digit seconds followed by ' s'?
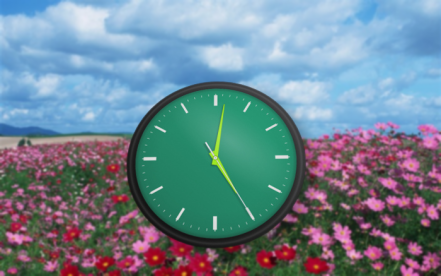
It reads 5 h 01 min 25 s
